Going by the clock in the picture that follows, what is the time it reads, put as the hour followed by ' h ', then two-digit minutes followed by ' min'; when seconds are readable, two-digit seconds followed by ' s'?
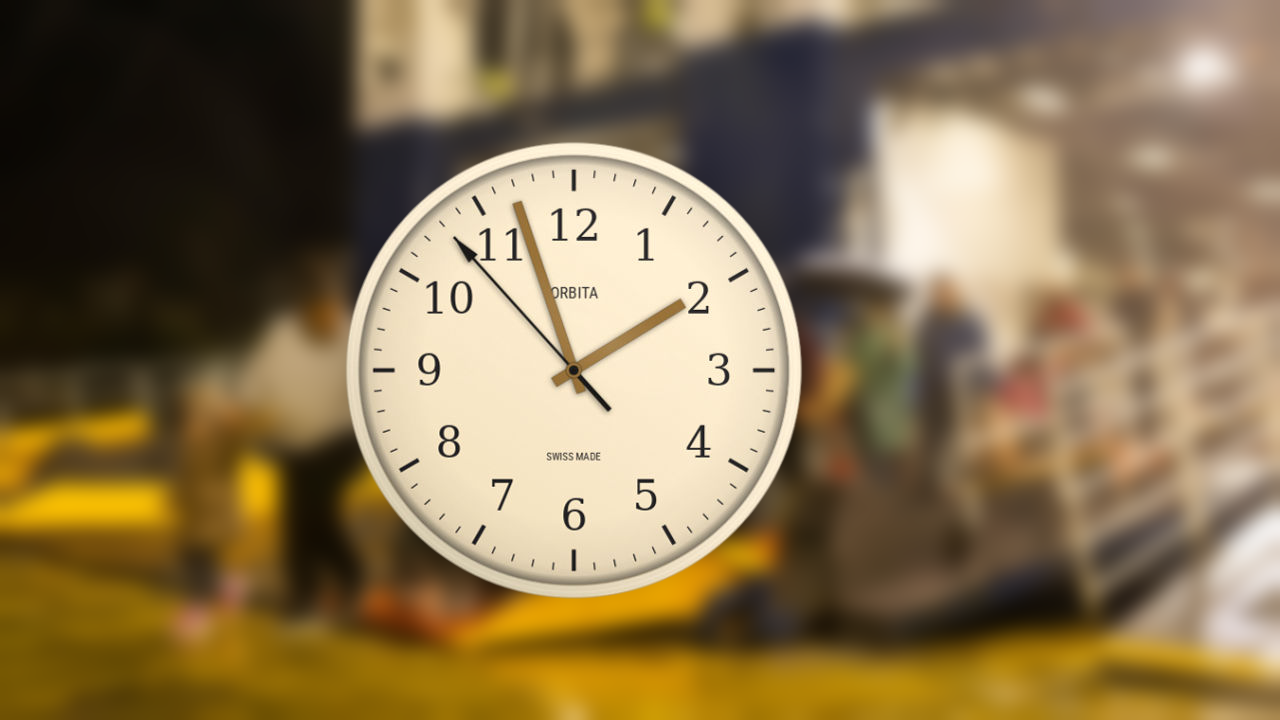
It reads 1 h 56 min 53 s
